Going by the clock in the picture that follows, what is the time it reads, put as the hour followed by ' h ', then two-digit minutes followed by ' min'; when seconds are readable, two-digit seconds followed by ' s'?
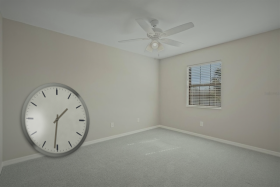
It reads 1 h 31 min
